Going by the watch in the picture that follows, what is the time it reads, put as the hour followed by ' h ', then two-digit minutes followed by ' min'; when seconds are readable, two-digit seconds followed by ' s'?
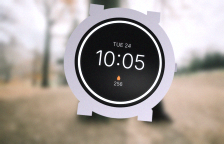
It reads 10 h 05 min
